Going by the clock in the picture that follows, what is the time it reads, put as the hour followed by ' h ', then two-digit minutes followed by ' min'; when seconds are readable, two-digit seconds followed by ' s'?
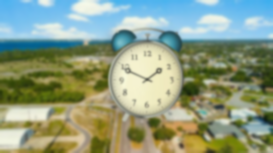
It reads 1 h 49 min
